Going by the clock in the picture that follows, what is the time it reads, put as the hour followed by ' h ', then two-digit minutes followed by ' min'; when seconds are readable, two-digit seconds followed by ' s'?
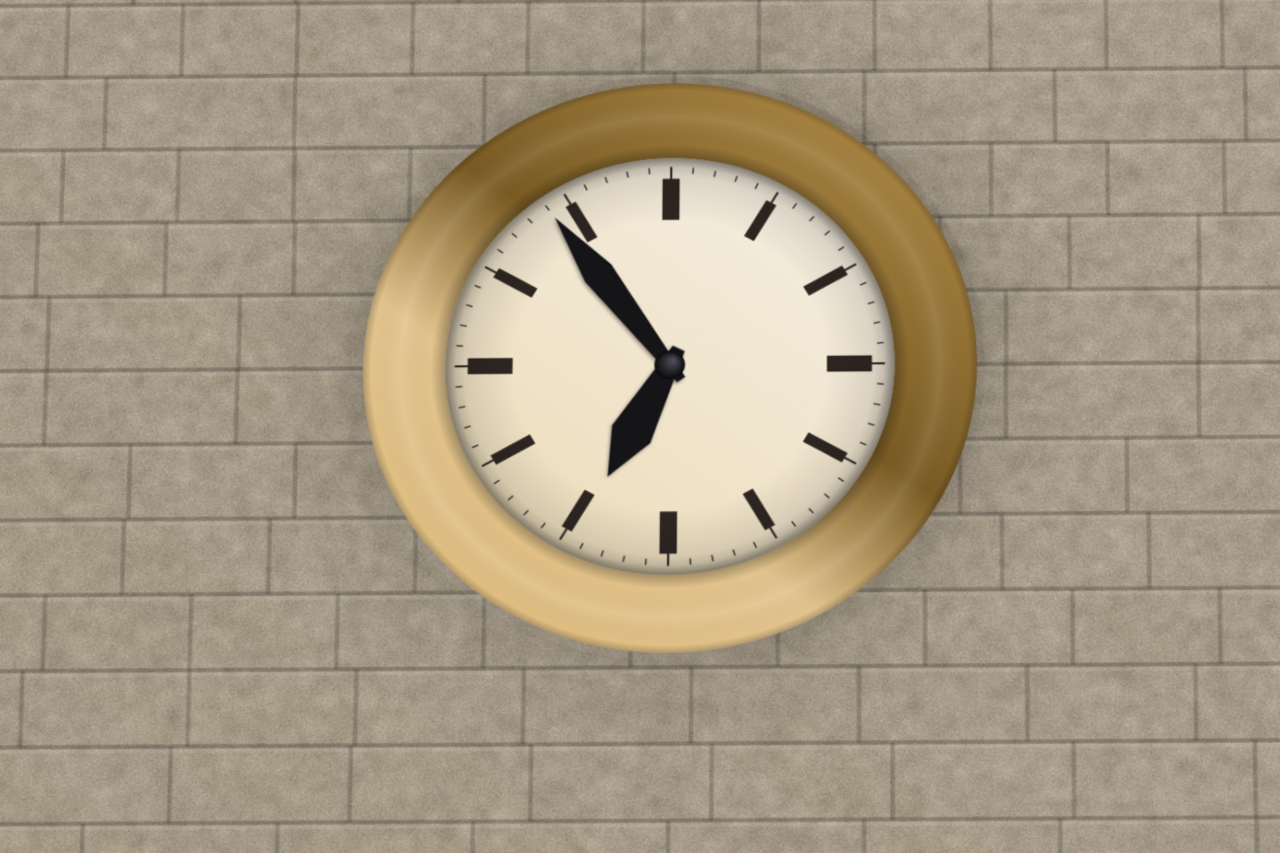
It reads 6 h 54 min
